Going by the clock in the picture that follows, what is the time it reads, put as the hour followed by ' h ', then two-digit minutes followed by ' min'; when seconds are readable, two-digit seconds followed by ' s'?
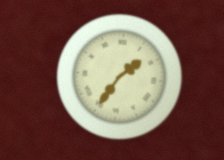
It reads 1 h 35 min
